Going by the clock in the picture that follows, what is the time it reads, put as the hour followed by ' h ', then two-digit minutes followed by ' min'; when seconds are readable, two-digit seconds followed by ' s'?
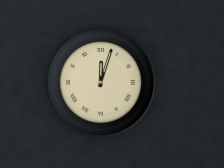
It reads 12 h 03 min
